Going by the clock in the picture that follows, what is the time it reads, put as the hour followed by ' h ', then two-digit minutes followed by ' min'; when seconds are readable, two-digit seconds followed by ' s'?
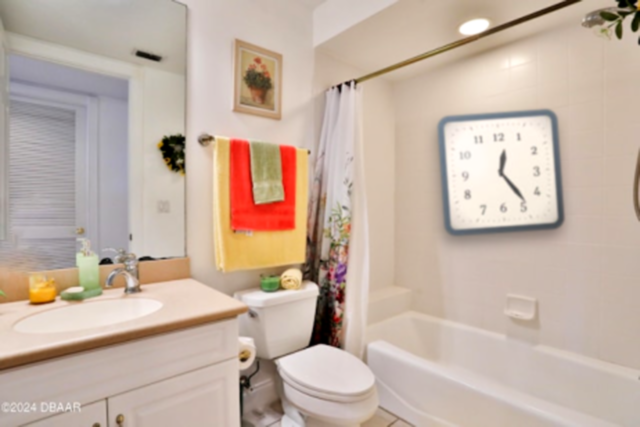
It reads 12 h 24 min
